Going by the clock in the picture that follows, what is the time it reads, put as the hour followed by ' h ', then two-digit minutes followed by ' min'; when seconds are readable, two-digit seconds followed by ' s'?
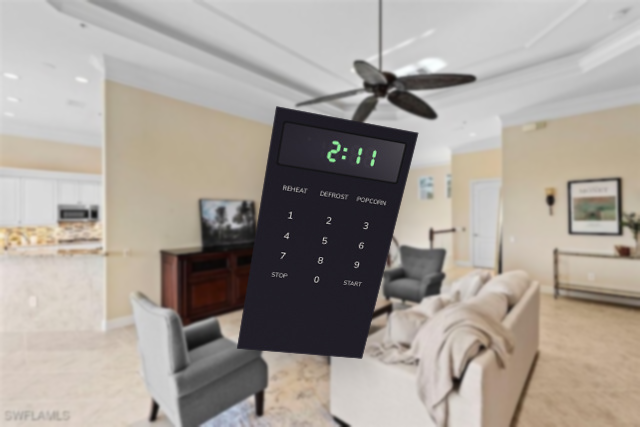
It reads 2 h 11 min
